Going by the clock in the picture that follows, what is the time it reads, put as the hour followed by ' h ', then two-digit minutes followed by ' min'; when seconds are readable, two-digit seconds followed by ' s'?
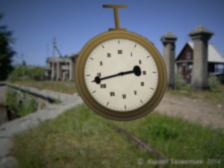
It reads 2 h 43 min
